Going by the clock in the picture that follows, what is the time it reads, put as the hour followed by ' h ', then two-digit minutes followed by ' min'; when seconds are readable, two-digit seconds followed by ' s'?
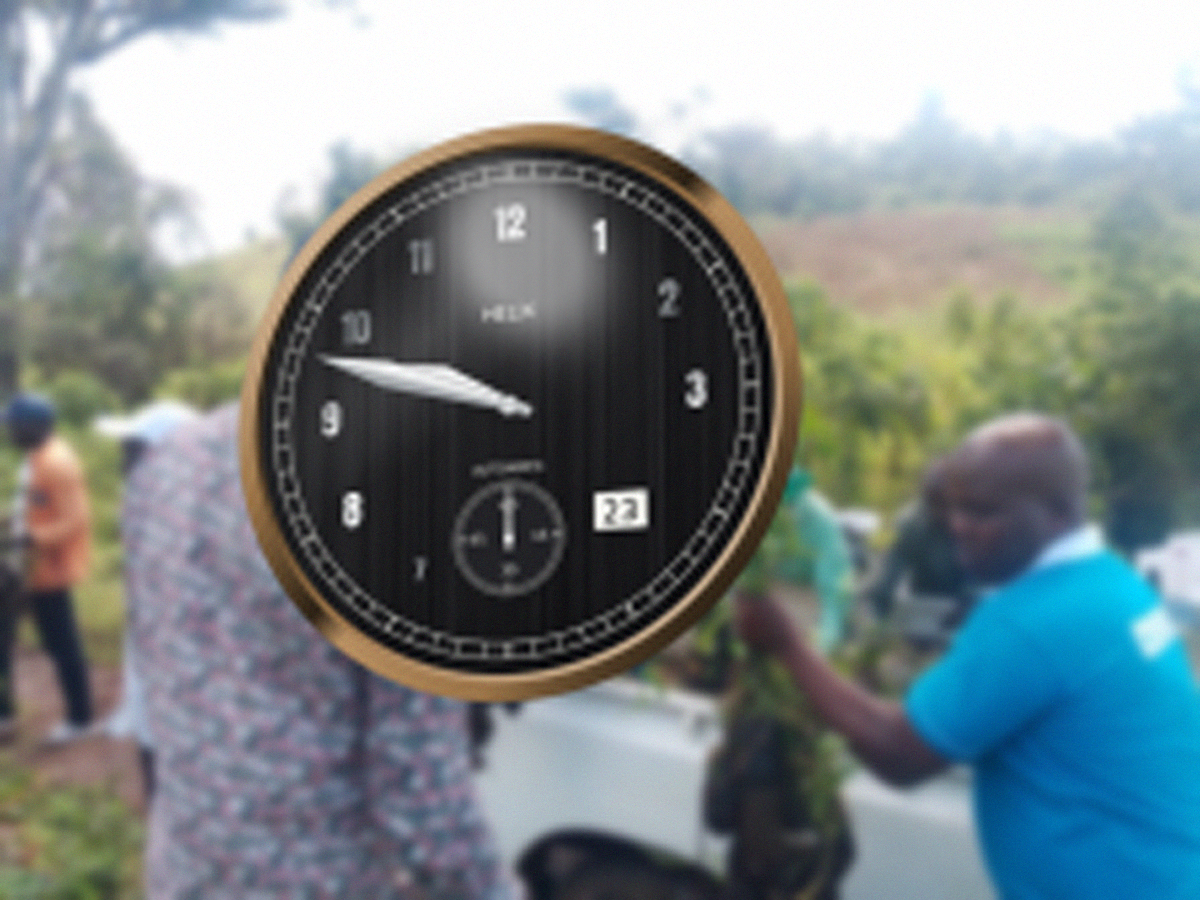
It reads 9 h 48 min
